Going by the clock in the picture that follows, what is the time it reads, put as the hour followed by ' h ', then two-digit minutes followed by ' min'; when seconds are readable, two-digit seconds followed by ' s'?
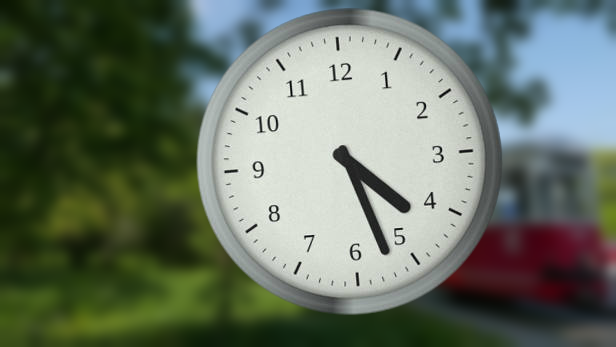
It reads 4 h 27 min
